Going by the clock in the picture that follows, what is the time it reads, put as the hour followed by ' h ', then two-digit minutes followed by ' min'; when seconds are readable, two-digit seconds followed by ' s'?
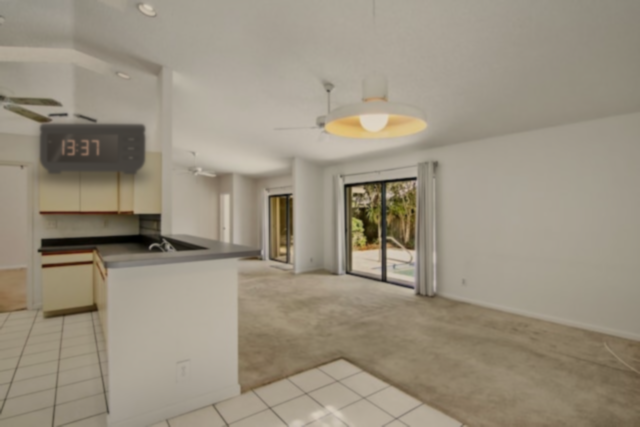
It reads 13 h 37 min
